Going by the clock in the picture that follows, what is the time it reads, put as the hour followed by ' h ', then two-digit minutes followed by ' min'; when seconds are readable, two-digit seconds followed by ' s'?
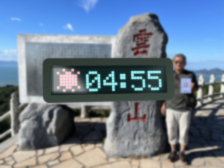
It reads 4 h 55 min
